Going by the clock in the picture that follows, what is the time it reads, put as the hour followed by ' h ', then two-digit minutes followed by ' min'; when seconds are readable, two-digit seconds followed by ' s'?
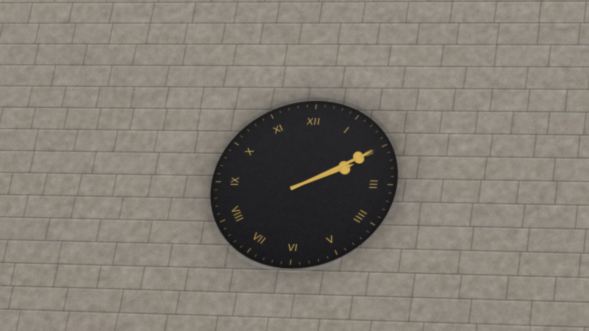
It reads 2 h 10 min
